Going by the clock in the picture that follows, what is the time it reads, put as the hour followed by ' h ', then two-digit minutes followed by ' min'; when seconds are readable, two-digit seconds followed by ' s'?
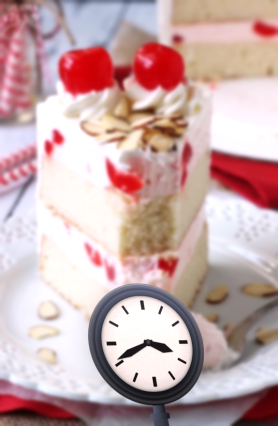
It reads 3 h 41 min
